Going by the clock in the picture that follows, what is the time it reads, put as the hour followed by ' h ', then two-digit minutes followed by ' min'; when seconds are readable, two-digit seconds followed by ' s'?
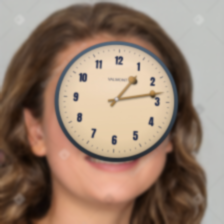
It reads 1 h 13 min
